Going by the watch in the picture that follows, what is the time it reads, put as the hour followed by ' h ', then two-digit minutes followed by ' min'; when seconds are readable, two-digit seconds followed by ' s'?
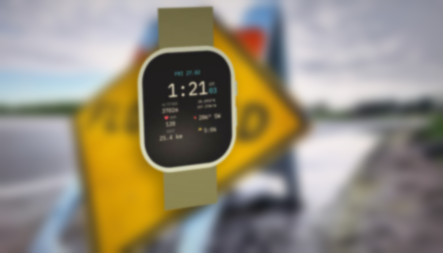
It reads 1 h 21 min
